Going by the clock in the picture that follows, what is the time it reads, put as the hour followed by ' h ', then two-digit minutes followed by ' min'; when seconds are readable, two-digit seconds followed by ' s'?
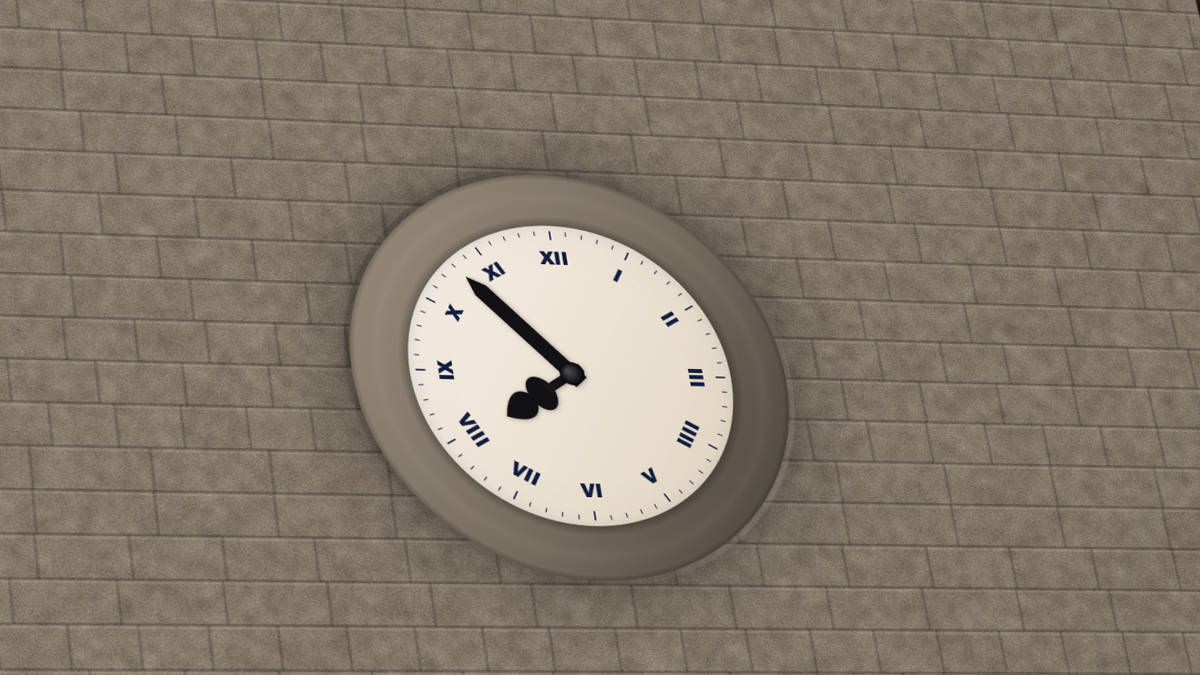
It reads 7 h 53 min
